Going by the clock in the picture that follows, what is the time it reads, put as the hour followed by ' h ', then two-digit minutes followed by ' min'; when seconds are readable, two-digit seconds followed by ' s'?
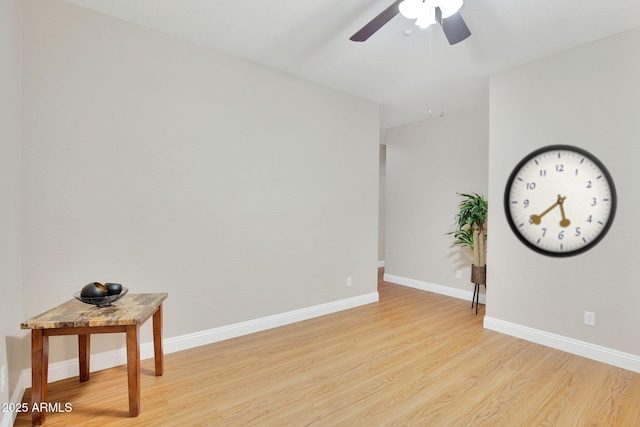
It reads 5 h 39 min
